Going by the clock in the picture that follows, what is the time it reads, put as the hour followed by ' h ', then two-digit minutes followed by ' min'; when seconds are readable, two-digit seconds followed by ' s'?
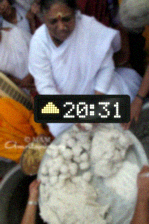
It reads 20 h 31 min
